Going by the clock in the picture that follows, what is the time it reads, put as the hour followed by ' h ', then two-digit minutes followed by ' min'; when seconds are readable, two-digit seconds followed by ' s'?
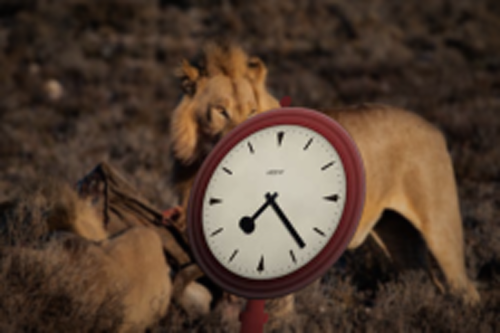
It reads 7 h 23 min
